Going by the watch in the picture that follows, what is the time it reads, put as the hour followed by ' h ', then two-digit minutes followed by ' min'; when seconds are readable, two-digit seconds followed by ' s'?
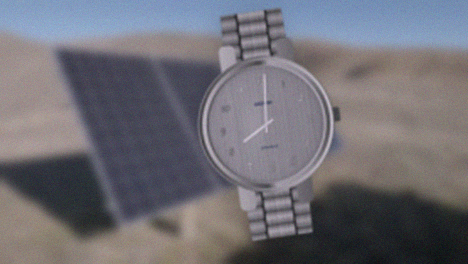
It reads 8 h 01 min
